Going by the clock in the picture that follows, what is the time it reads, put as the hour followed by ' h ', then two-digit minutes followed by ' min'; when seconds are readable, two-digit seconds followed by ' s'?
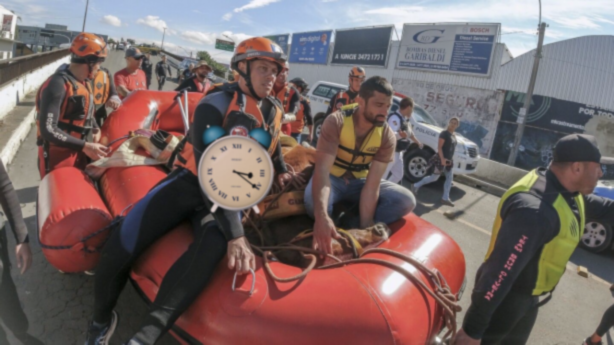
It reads 3 h 21 min
